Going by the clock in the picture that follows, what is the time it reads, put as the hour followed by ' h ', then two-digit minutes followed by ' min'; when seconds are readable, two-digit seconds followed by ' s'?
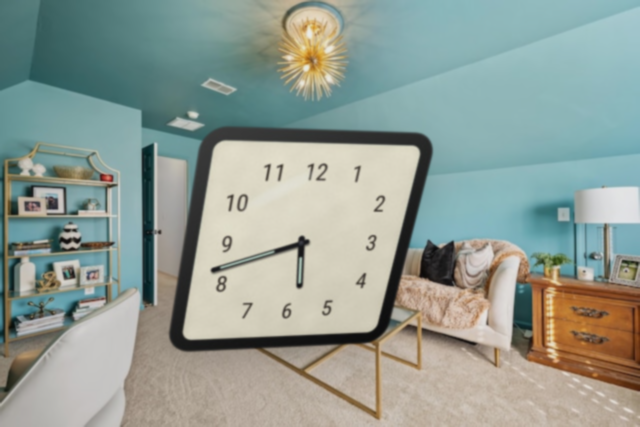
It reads 5 h 42 min
